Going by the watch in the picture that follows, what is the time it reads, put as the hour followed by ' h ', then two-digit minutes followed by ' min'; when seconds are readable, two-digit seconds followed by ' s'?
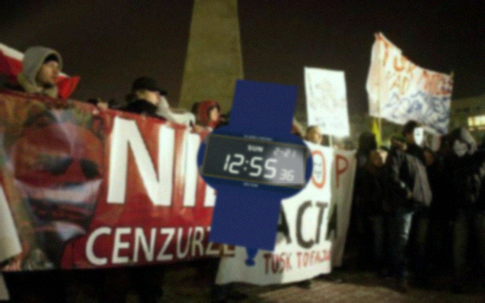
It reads 12 h 55 min
